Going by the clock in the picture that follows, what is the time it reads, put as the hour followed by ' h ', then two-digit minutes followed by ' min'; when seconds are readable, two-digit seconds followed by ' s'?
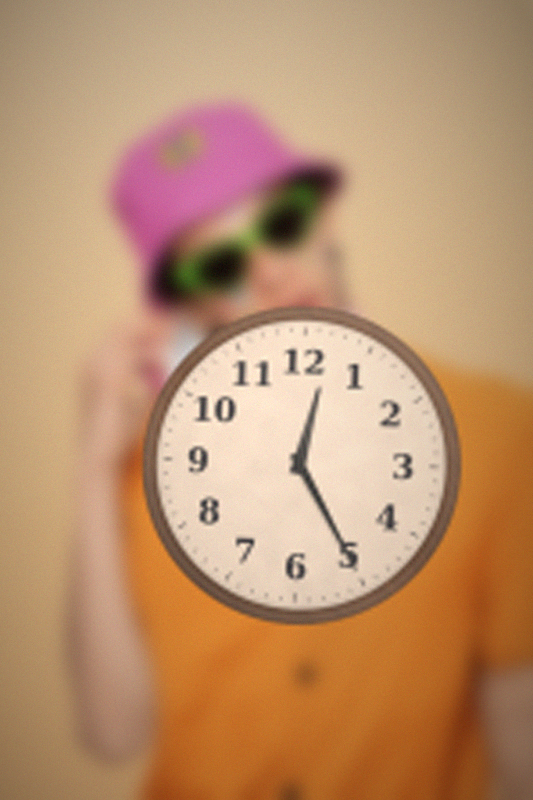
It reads 12 h 25 min
